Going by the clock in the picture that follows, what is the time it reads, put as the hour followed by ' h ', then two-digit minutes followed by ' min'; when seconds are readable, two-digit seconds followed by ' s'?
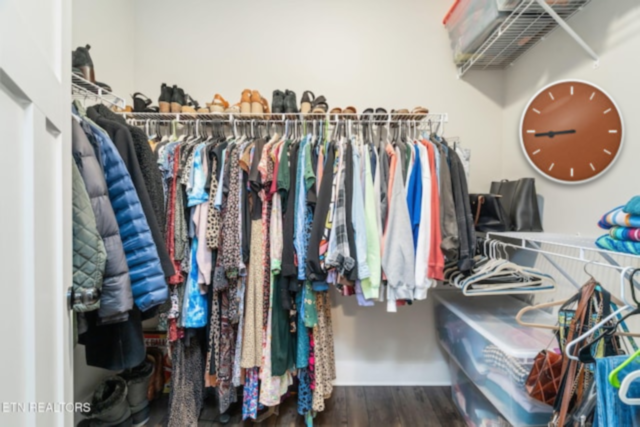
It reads 8 h 44 min
